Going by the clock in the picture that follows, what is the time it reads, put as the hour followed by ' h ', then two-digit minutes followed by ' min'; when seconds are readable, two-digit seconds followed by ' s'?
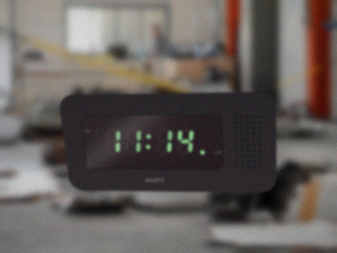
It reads 11 h 14 min
